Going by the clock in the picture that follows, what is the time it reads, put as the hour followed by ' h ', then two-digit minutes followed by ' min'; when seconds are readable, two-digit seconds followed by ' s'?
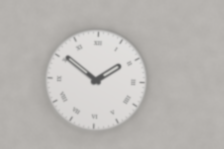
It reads 1 h 51 min
